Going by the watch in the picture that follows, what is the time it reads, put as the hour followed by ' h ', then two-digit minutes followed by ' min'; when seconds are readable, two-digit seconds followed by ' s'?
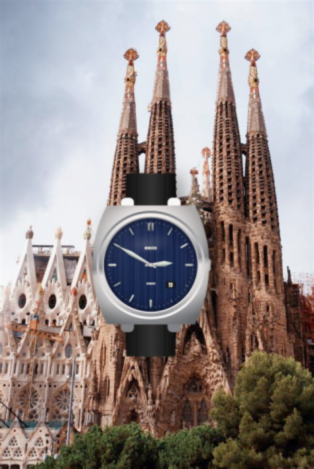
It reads 2 h 50 min
